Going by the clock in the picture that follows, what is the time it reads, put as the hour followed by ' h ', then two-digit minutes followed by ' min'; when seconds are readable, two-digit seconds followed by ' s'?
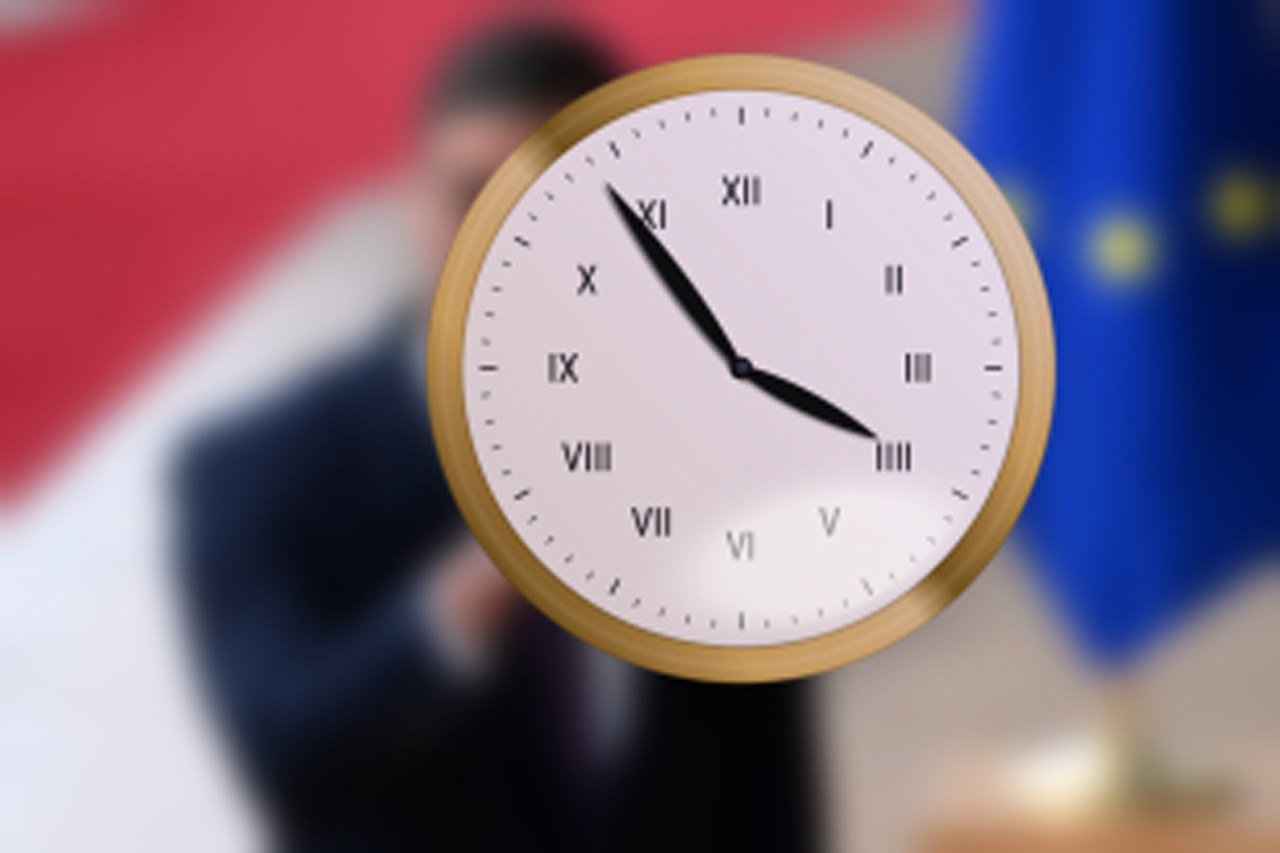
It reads 3 h 54 min
